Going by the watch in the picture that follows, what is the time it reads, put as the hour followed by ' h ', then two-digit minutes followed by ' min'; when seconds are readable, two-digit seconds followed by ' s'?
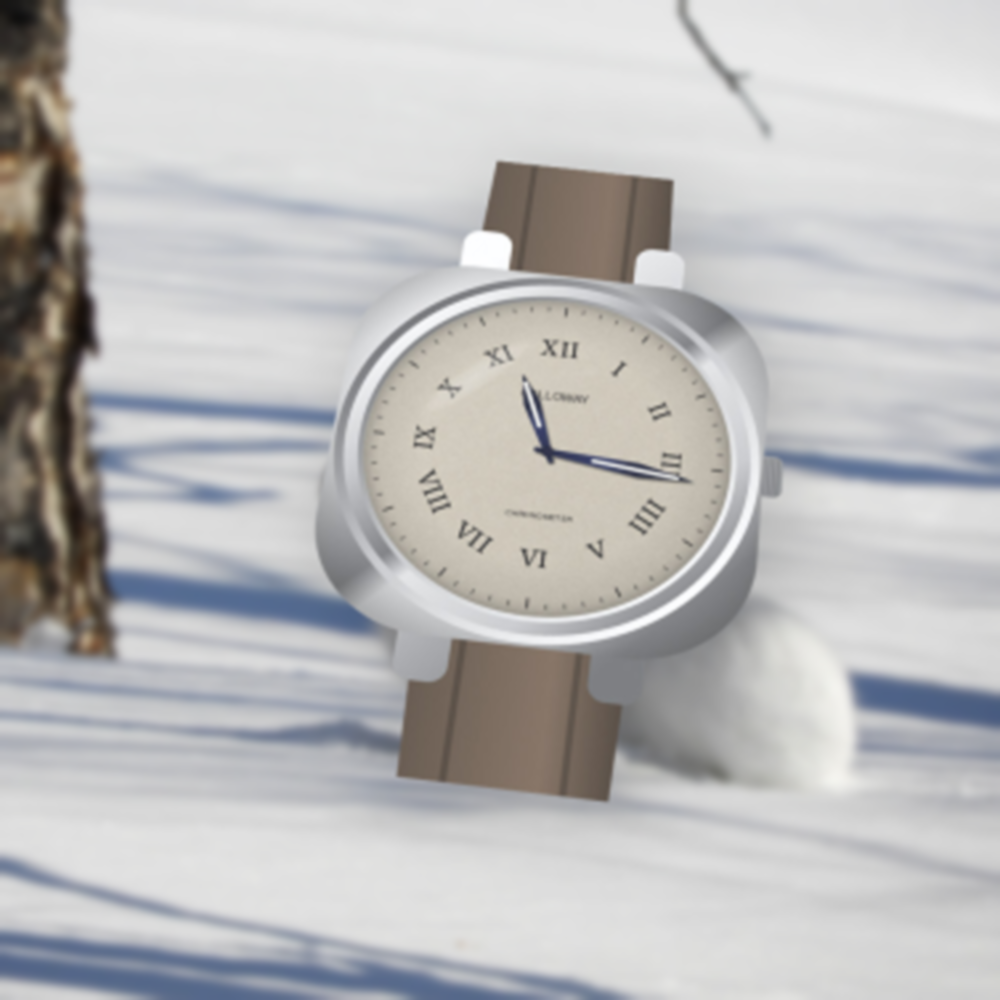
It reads 11 h 16 min
